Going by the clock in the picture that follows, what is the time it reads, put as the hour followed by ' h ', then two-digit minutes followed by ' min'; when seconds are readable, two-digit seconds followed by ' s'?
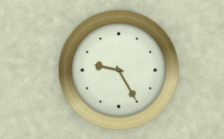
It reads 9 h 25 min
